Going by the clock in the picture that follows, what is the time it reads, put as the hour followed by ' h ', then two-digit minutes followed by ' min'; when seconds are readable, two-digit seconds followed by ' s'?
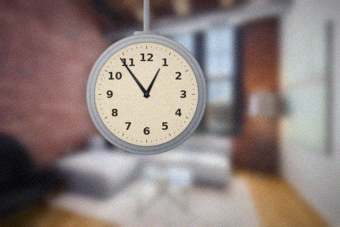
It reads 12 h 54 min
